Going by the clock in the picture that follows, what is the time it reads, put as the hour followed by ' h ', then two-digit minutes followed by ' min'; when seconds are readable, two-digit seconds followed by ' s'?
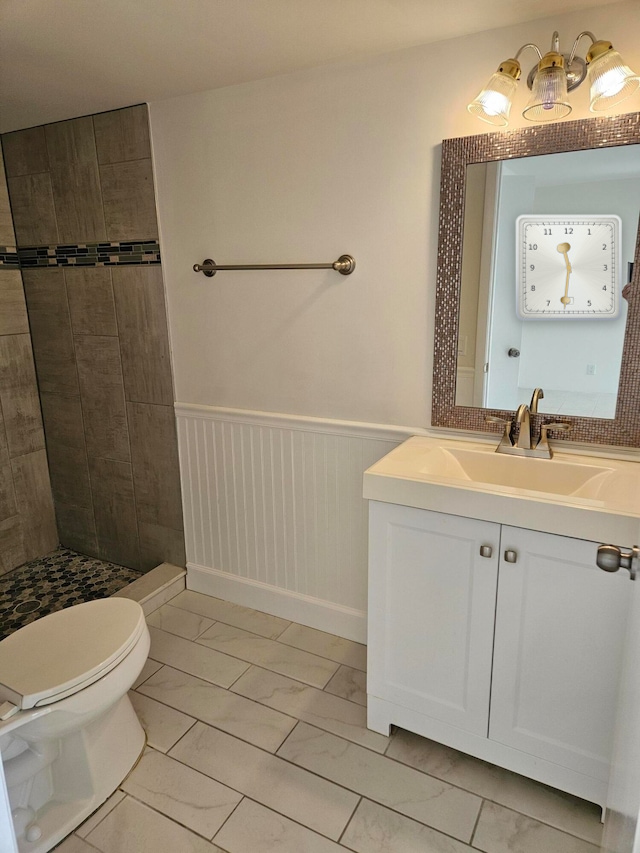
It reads 11 h 31 min
